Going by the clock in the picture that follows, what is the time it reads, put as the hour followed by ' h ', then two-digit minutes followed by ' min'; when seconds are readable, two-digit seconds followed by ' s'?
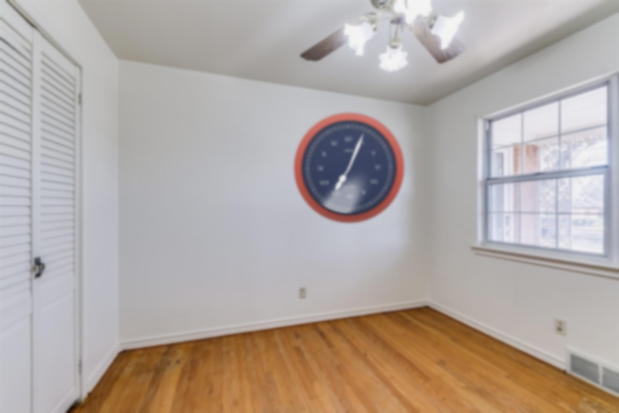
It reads 7 h 04 min
